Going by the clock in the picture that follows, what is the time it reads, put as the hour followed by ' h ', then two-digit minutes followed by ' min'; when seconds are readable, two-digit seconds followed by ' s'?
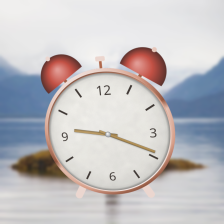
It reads 9 h 19 min
